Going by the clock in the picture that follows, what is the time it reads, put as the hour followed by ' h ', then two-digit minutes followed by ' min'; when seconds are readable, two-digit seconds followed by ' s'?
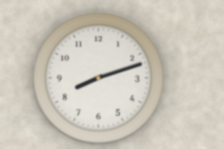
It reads 8 h 12 min
